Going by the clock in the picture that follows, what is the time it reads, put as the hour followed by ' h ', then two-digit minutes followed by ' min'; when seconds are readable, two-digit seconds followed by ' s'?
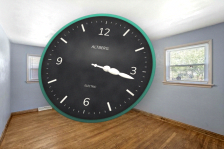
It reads 3 h 17 min
